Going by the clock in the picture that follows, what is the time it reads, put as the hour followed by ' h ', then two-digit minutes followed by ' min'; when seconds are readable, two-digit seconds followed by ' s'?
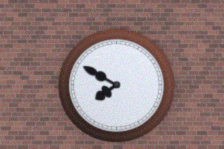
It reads 7 h 50 min
